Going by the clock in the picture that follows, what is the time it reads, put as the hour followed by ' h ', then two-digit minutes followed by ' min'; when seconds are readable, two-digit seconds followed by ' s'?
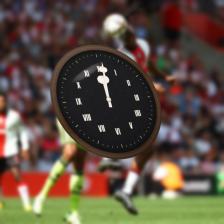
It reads 12 h 01 min
